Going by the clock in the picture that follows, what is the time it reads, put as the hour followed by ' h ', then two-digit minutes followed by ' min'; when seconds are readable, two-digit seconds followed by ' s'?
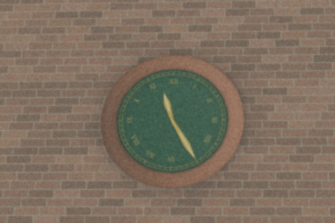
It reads 11 h 25 min
